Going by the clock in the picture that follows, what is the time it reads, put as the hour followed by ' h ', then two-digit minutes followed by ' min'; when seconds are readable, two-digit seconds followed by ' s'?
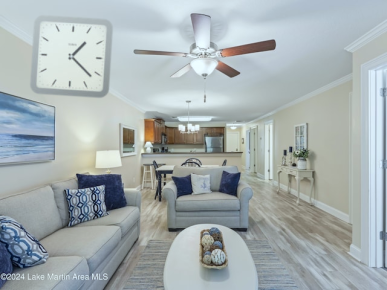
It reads 1 h 22 min
